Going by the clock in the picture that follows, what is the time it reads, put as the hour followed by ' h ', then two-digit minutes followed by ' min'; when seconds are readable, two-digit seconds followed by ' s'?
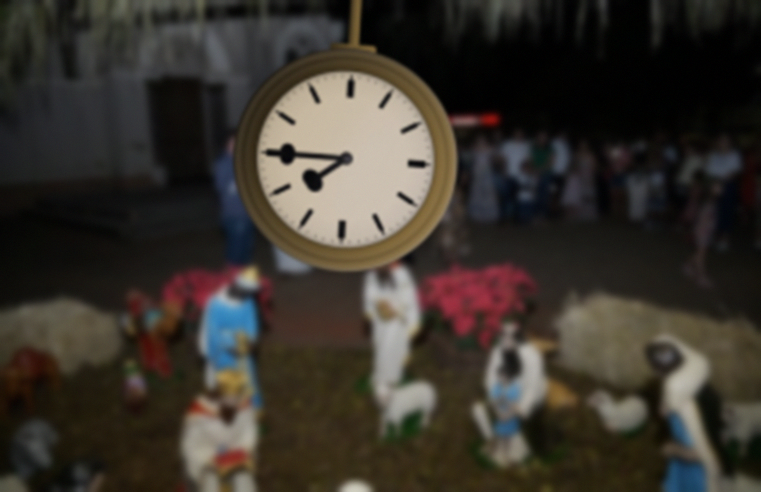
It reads 7 h 45 min
